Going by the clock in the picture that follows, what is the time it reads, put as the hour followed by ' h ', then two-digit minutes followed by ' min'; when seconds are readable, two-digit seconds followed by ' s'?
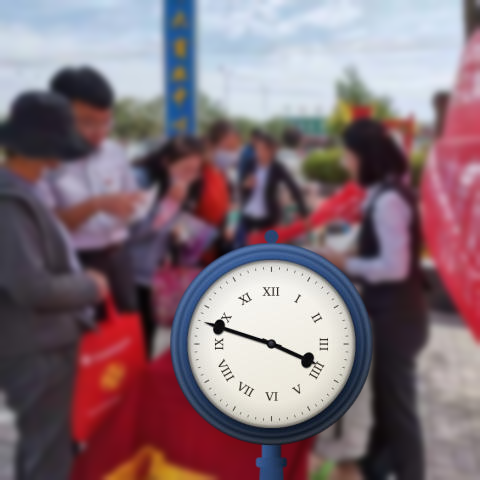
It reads 3 h 48 min
